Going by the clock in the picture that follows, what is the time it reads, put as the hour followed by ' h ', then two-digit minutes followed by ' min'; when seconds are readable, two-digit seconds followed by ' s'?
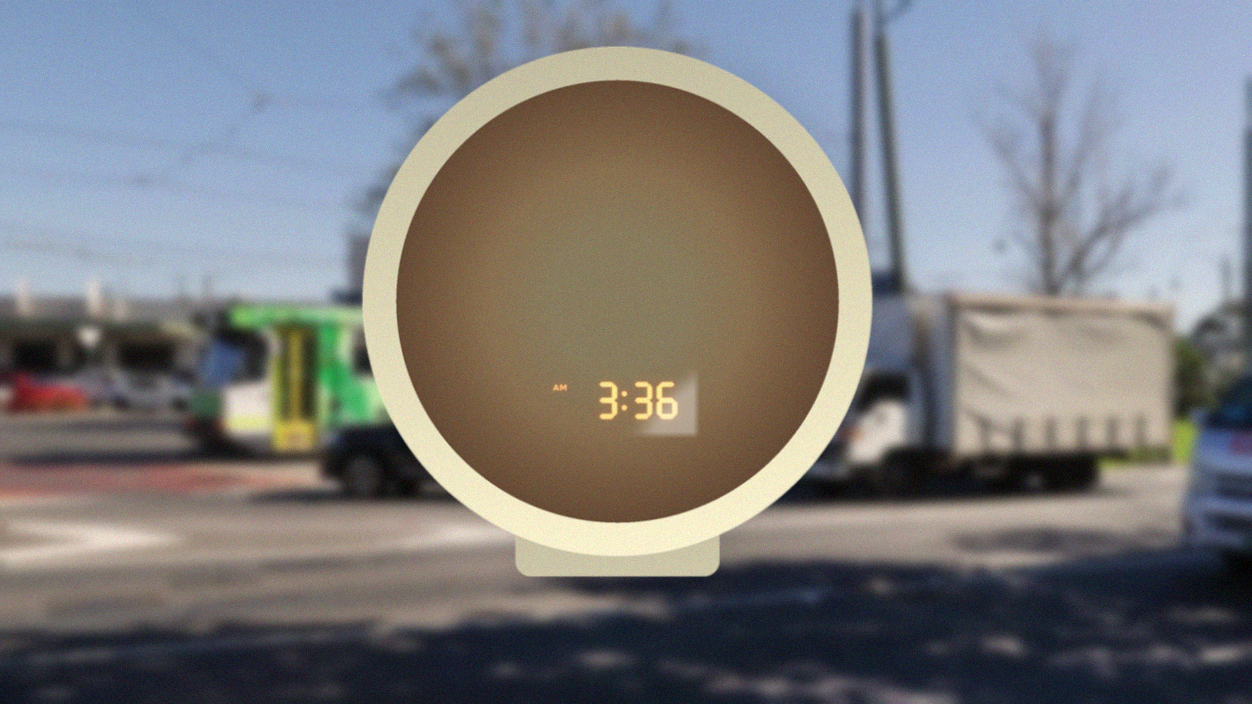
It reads 3 h 36 min
